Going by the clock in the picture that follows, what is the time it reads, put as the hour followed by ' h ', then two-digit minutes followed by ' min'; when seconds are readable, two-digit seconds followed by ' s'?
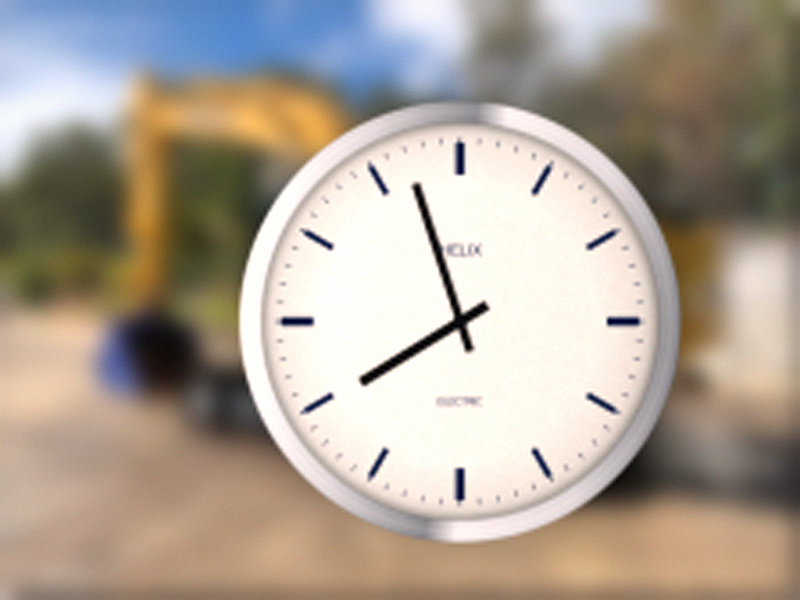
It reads 7 h 57 min
